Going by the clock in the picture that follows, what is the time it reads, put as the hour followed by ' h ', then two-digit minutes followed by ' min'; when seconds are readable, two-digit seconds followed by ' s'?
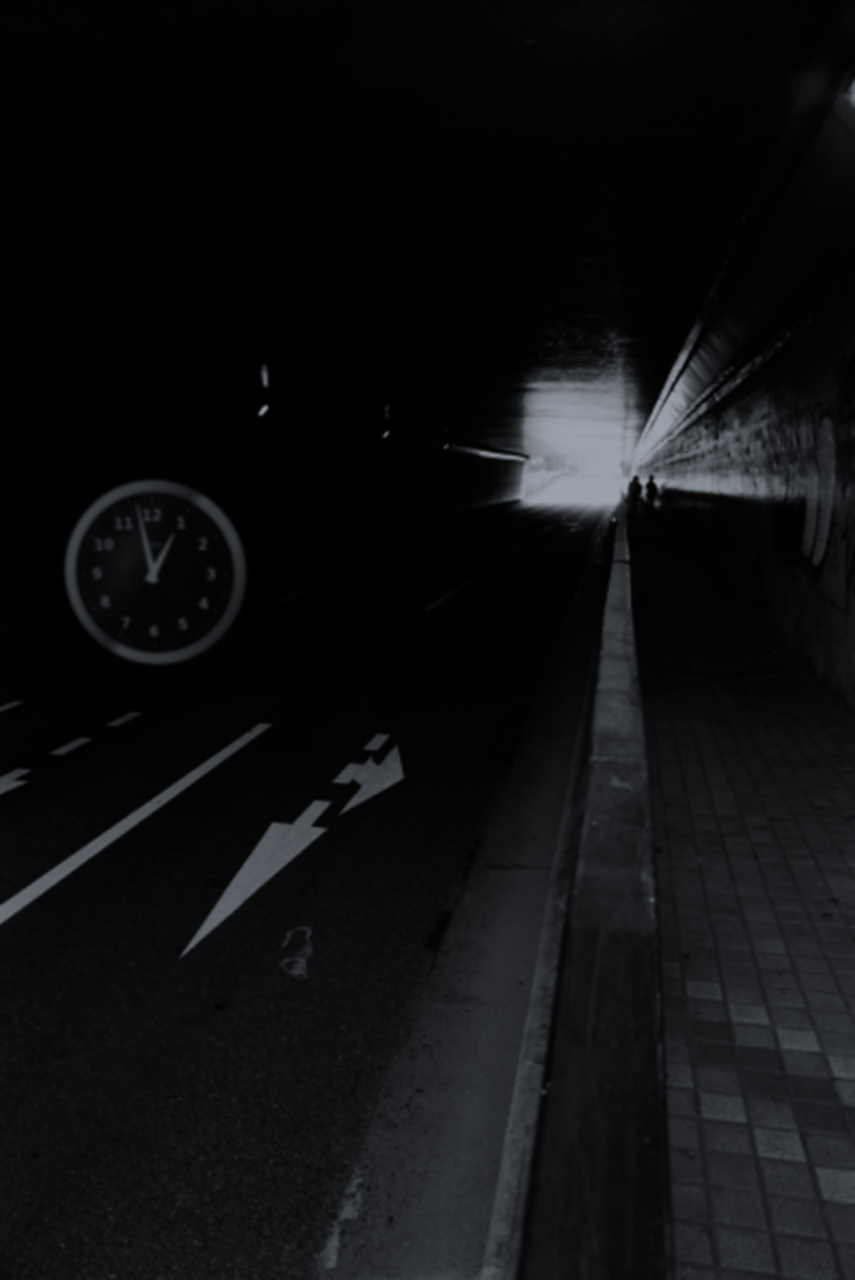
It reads 12 h 58 min
